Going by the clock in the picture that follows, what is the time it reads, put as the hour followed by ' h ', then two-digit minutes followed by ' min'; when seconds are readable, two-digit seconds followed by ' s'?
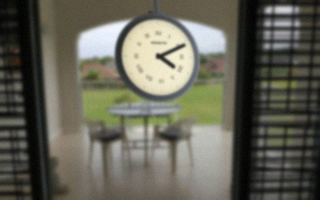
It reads 4 h 11 min
